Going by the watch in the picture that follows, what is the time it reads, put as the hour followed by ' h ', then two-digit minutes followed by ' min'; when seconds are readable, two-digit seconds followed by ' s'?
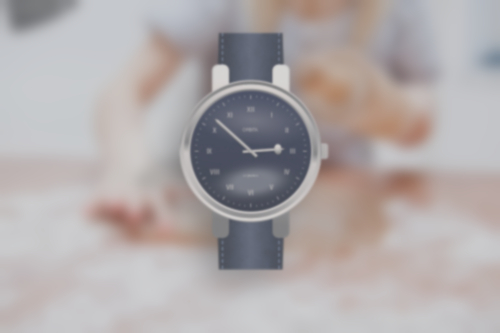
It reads 2 h 52 min
